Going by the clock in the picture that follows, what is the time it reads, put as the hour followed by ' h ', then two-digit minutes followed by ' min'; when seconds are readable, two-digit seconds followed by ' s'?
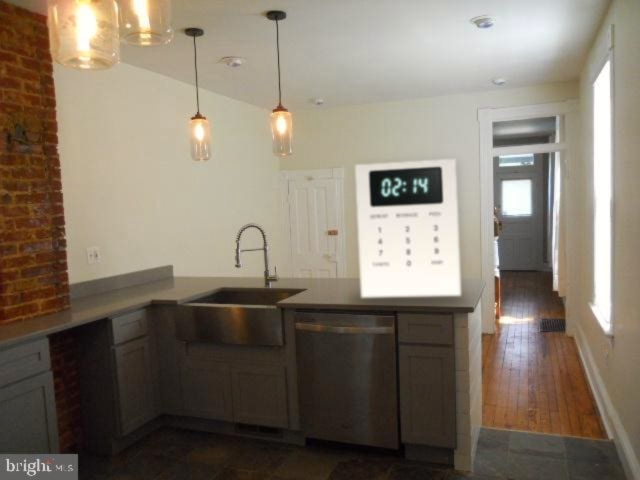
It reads 2 h 14 min
